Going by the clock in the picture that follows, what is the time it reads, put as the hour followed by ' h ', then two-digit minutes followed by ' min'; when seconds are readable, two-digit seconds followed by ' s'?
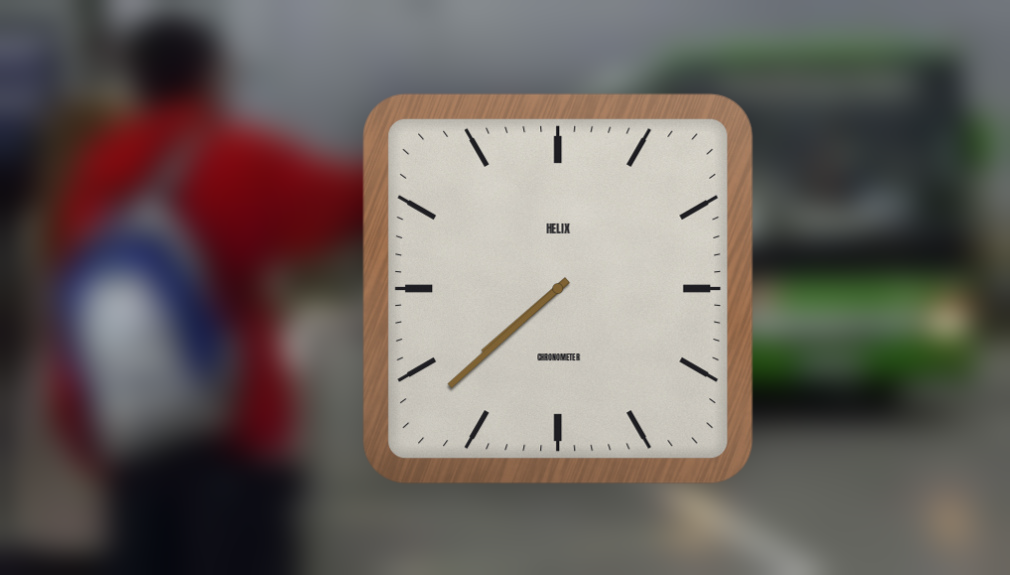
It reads 7 h 38 min
